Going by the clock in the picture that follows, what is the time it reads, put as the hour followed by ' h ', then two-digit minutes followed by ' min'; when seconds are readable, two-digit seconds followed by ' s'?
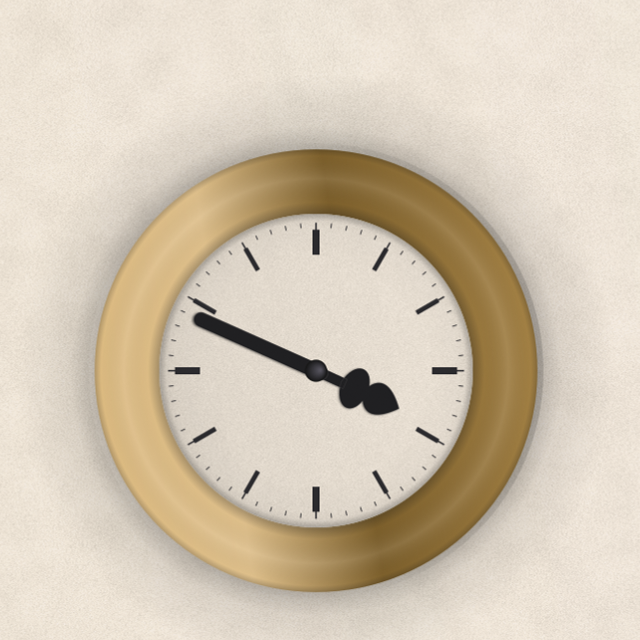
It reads 3 h 49 min
